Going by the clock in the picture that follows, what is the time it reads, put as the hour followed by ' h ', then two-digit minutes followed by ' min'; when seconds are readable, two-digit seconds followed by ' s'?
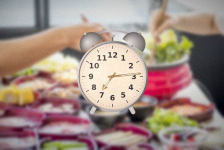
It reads 7 h 14 min
